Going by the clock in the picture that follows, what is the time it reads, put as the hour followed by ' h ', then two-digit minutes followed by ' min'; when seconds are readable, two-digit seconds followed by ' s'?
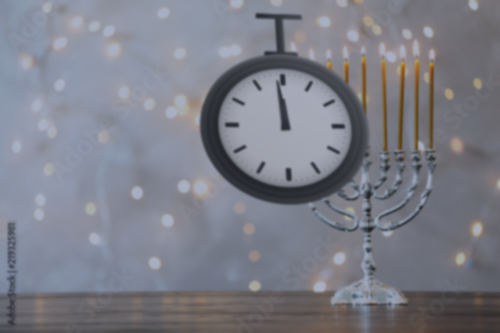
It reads 11 h 59 min
